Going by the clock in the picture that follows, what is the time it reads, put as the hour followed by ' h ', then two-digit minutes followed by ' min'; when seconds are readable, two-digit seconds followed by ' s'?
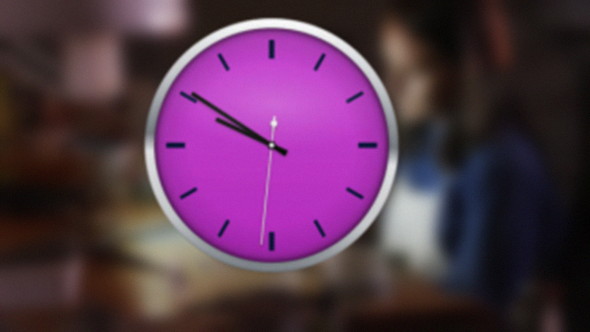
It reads 9 h 50 min 31 s
